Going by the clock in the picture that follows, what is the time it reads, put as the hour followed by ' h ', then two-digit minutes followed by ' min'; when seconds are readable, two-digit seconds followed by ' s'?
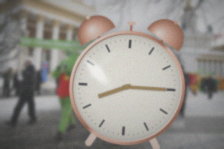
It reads 8 h 15 min
